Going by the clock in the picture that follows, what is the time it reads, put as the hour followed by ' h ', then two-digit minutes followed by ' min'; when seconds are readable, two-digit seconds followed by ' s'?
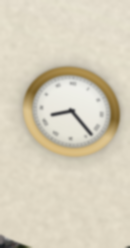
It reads 8 h 23 min
